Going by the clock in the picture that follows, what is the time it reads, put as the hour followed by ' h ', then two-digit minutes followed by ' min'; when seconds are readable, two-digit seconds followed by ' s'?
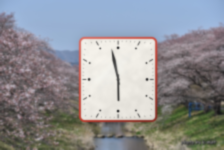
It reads 5 h 58 min
